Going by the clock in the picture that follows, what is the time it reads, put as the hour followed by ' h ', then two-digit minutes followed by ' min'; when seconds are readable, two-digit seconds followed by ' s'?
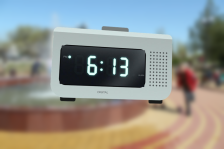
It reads 6 h 13 min
